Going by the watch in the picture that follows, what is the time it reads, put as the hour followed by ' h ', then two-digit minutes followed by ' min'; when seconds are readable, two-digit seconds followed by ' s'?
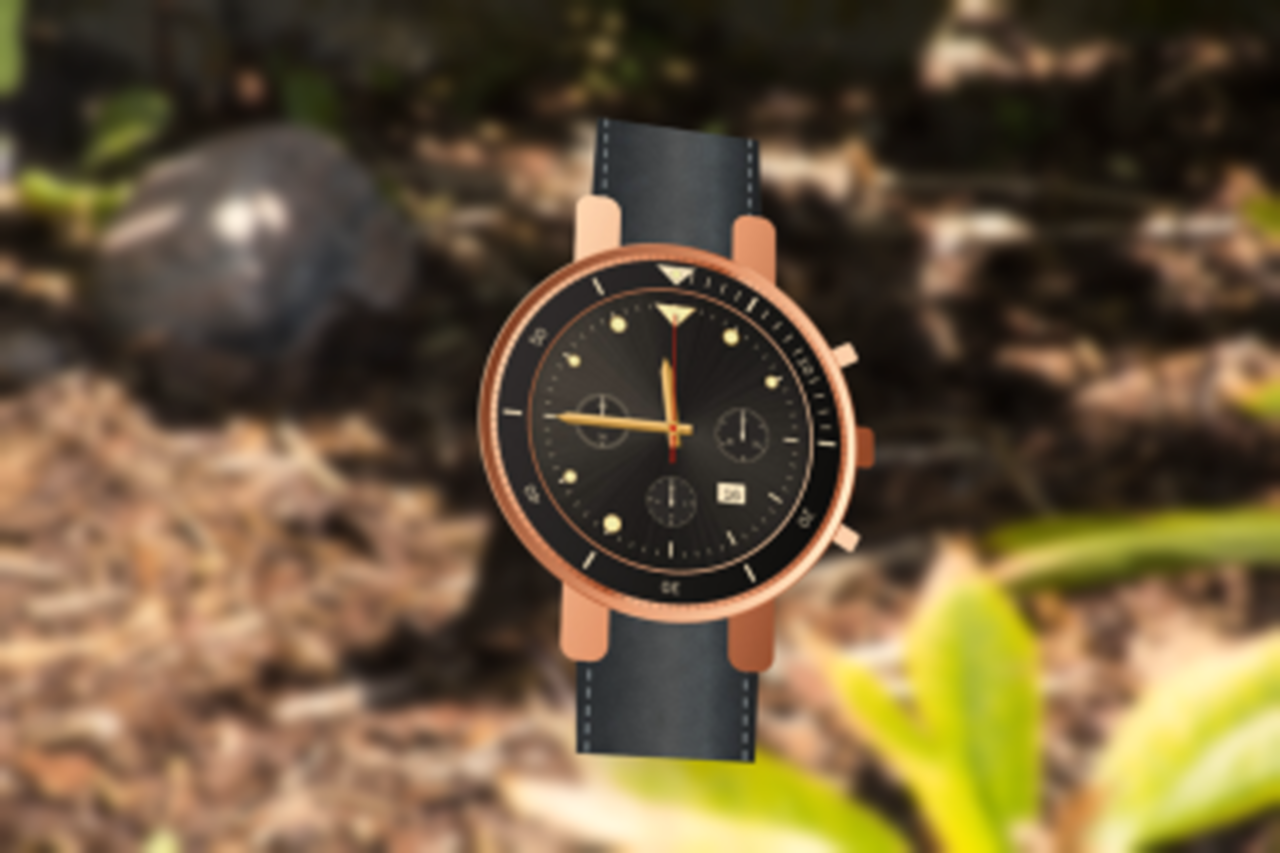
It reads 11 h 45 min
